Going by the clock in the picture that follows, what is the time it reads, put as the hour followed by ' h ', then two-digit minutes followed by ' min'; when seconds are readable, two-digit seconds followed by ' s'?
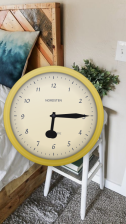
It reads 6 h 15 min
